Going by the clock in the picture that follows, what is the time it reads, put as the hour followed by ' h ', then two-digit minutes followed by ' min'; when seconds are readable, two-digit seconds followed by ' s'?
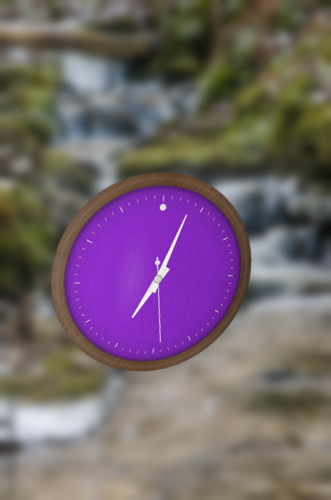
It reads 7 h 03 min 29 s
